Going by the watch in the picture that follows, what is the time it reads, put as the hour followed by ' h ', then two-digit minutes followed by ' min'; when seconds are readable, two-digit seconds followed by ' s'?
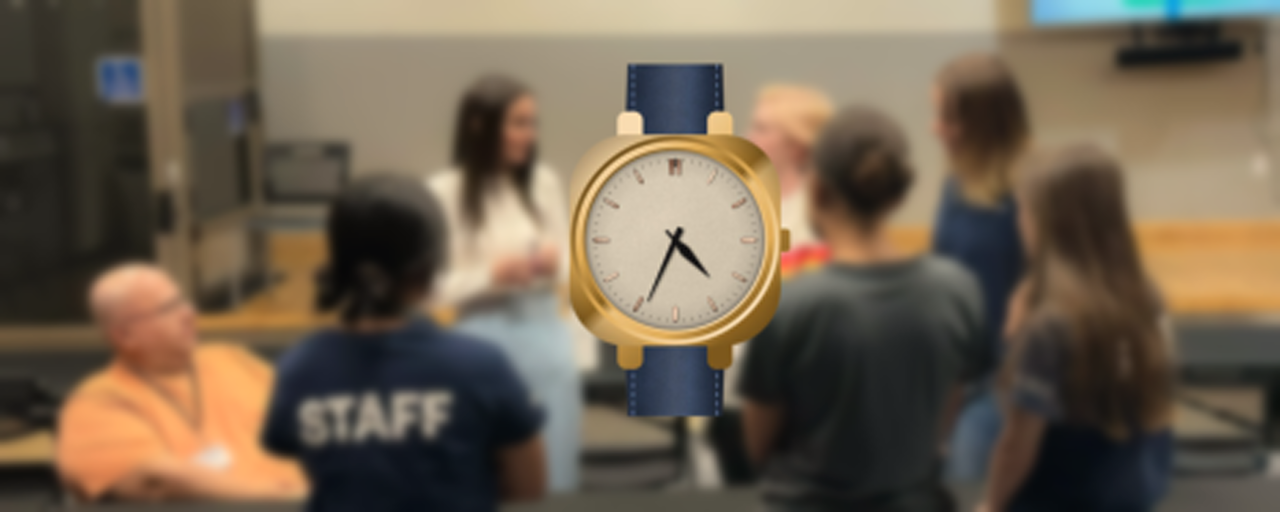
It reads 4 h 34 min
